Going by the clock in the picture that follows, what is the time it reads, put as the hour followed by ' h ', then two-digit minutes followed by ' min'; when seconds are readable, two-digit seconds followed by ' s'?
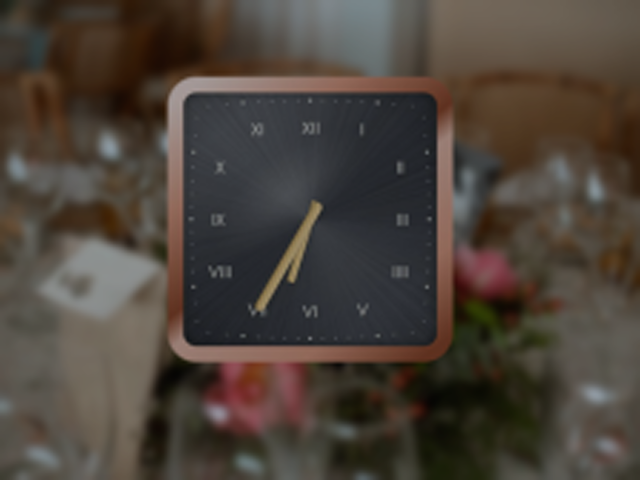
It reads 6 h 35 min
